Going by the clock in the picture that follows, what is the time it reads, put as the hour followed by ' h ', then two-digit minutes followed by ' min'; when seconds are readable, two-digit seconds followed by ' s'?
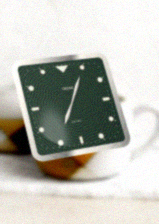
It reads 7 h 05 min
